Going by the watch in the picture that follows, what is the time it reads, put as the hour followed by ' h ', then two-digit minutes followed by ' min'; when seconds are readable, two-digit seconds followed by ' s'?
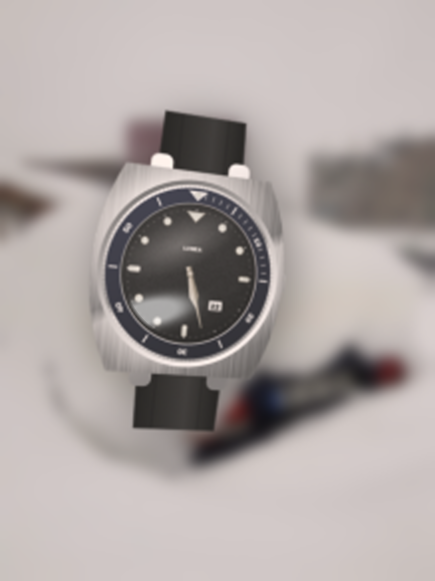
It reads 5 h 27 min
